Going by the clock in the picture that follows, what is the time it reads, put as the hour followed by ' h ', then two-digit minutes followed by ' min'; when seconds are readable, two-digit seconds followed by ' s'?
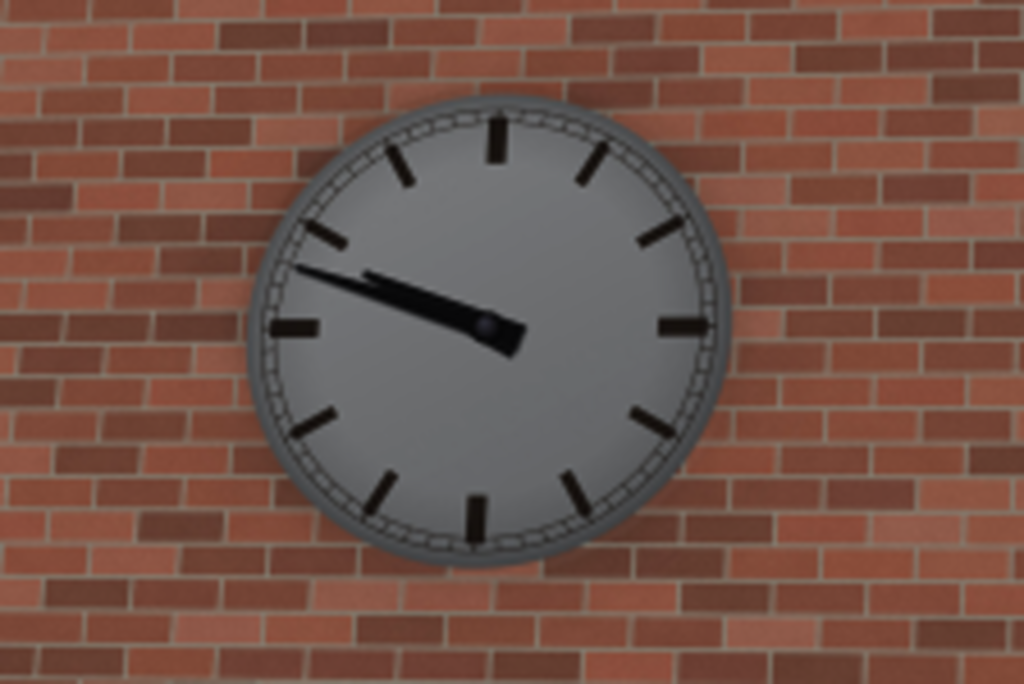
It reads 9 h 48 min
